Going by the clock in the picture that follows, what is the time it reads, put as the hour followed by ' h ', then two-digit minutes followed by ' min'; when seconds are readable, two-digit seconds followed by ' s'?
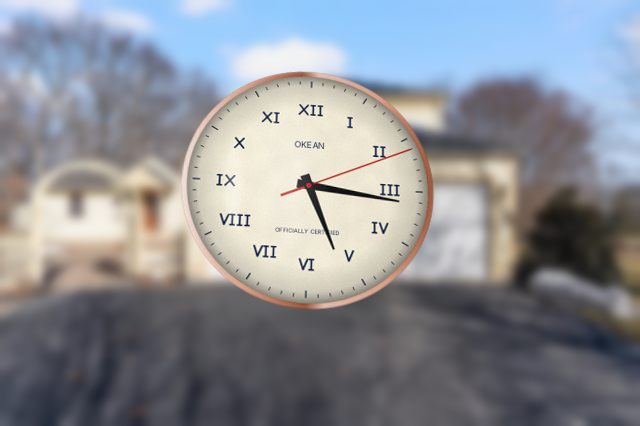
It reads 5 h 16 min 11 s
